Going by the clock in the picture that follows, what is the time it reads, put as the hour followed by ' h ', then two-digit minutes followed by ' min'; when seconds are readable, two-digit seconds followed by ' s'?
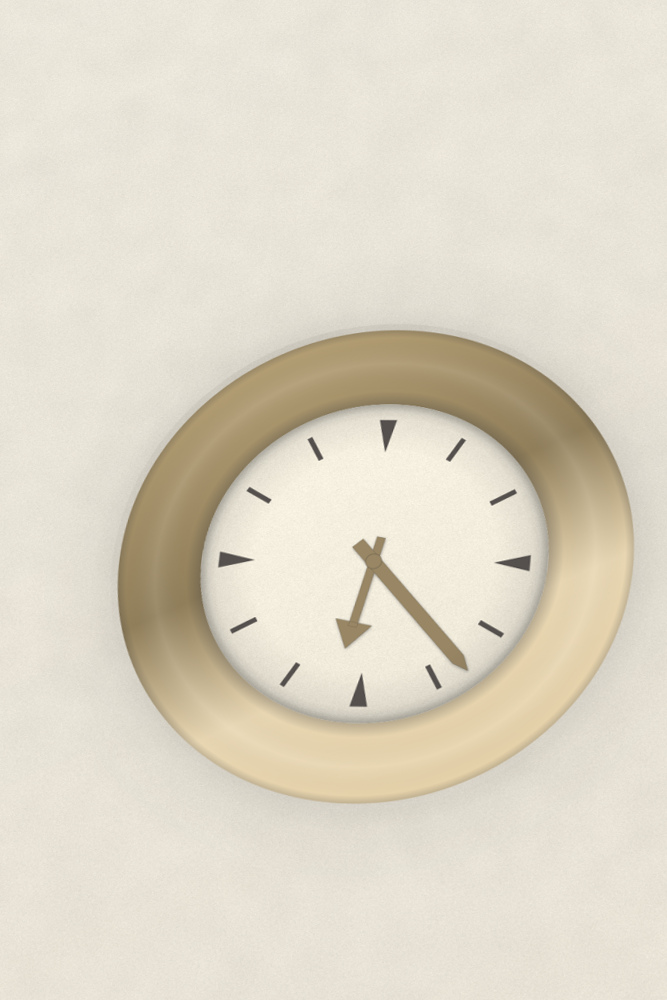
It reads 6 h 23 min
